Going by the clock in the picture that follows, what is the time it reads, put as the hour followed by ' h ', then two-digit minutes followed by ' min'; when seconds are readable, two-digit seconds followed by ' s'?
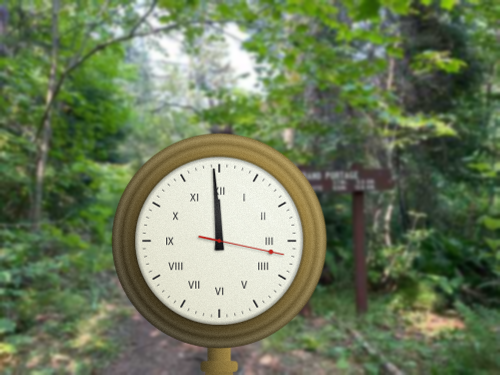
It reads 11 h 59 min 17 s
